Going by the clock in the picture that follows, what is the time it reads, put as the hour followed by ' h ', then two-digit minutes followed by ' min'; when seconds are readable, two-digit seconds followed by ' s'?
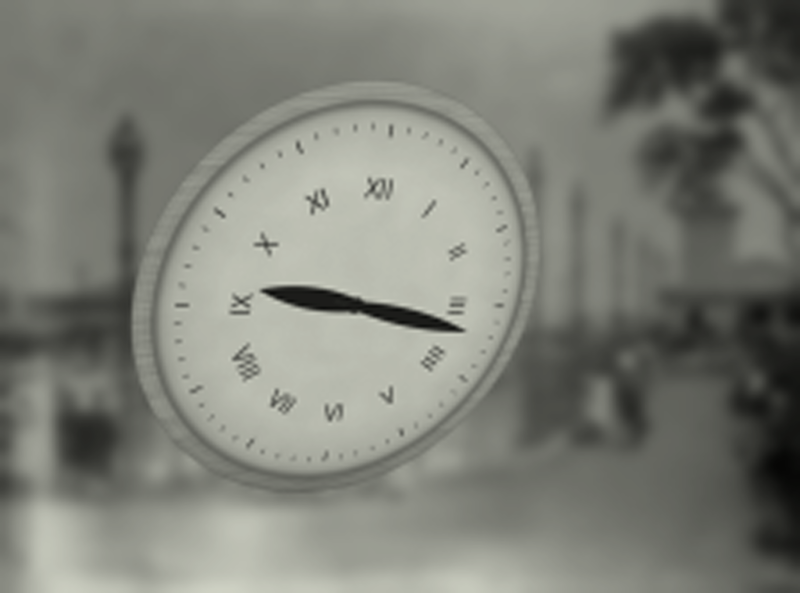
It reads 9 h 17 min
